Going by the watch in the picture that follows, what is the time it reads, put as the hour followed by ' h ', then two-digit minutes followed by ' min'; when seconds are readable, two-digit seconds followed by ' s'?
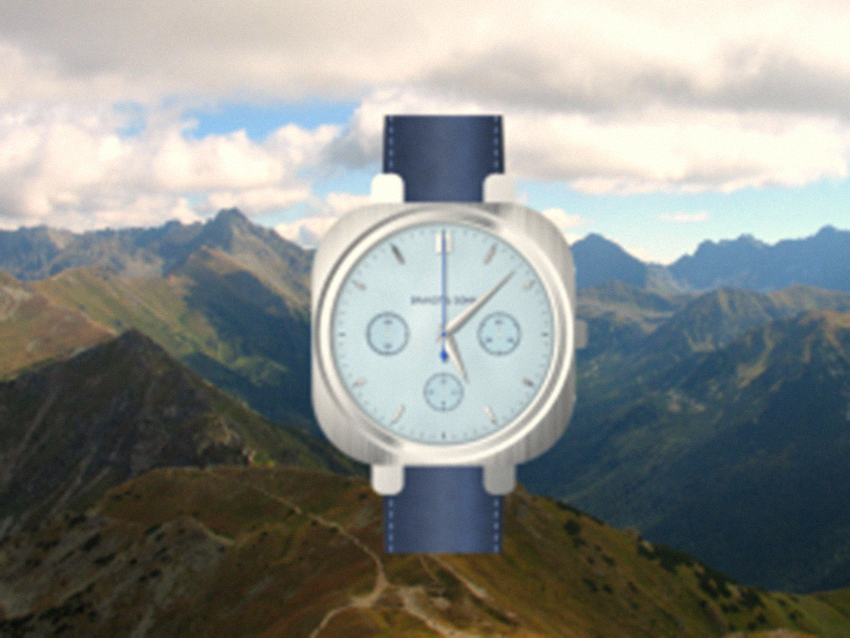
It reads 5 h 08 min
